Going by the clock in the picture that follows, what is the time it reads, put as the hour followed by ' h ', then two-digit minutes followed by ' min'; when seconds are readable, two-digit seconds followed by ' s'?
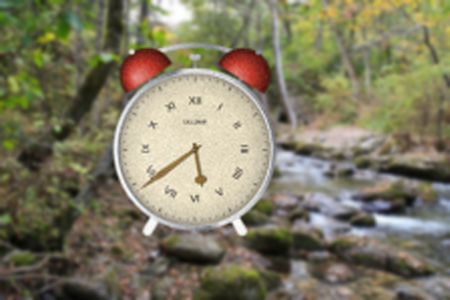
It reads 5 h 39 min
